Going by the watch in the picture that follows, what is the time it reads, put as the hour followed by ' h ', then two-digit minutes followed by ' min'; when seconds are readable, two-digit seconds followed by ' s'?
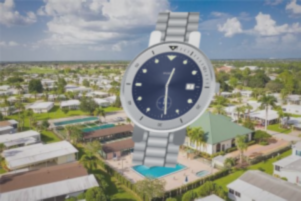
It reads 12 h 29 min
